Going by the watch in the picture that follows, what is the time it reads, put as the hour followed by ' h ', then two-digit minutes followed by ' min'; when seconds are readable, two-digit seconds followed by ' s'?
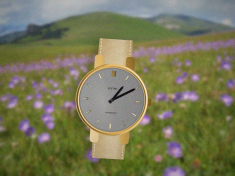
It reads 1 h 10 min
